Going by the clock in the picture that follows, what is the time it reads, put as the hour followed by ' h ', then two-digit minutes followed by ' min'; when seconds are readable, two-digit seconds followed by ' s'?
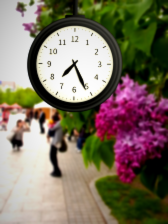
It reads 7 h 26 min
